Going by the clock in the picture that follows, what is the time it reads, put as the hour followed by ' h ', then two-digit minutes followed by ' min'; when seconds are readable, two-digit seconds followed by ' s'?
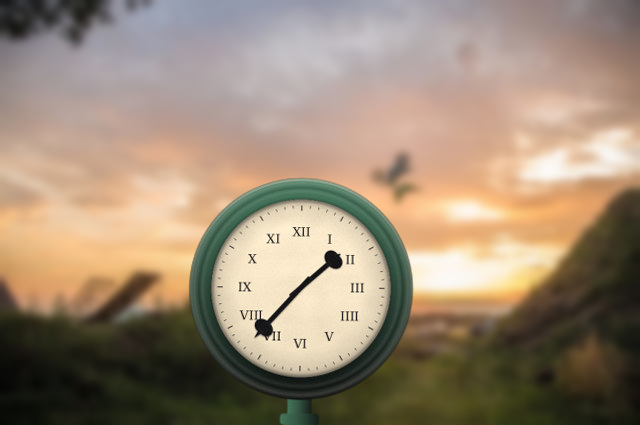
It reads 1 h 37 min
